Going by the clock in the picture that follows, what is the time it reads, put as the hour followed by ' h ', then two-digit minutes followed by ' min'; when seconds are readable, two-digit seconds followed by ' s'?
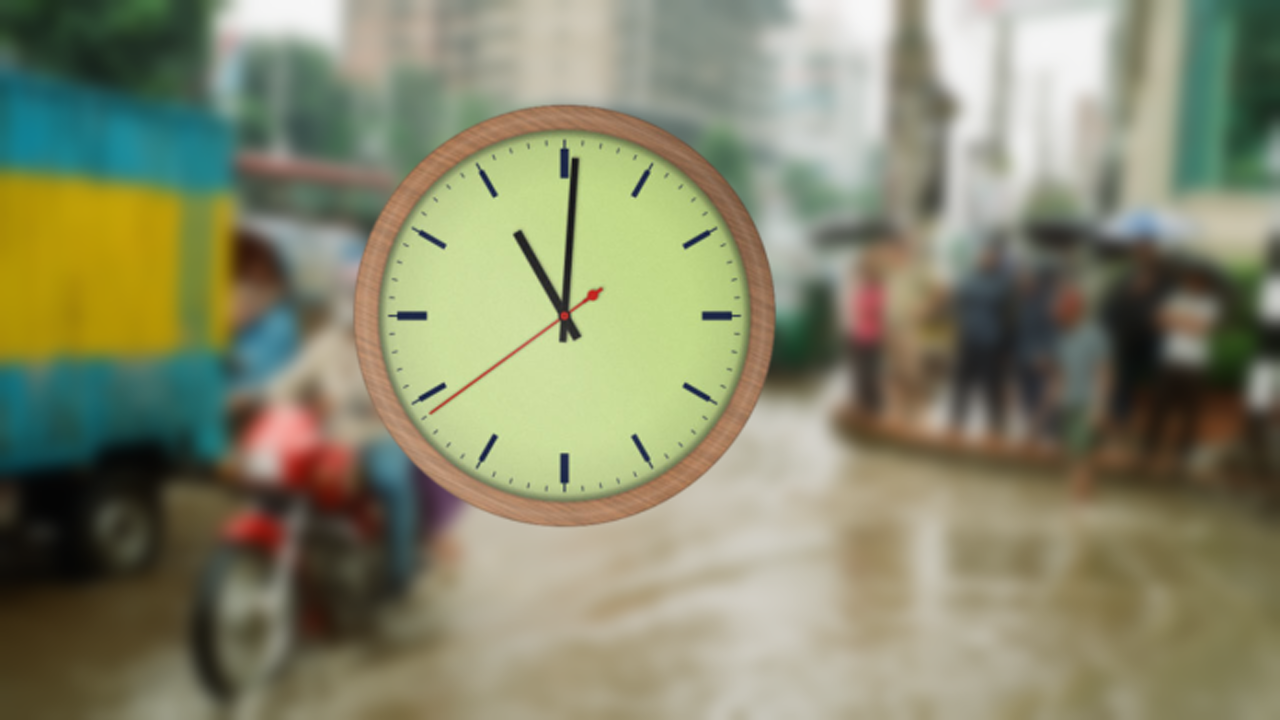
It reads 11 h 00 min 39 s
